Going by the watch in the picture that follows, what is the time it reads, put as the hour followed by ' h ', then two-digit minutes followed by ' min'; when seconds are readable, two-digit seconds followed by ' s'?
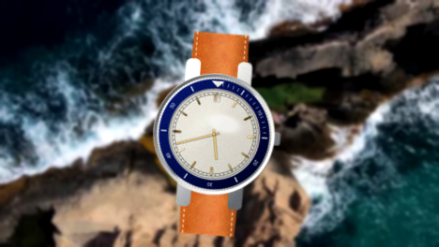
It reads 5 h 42 min
